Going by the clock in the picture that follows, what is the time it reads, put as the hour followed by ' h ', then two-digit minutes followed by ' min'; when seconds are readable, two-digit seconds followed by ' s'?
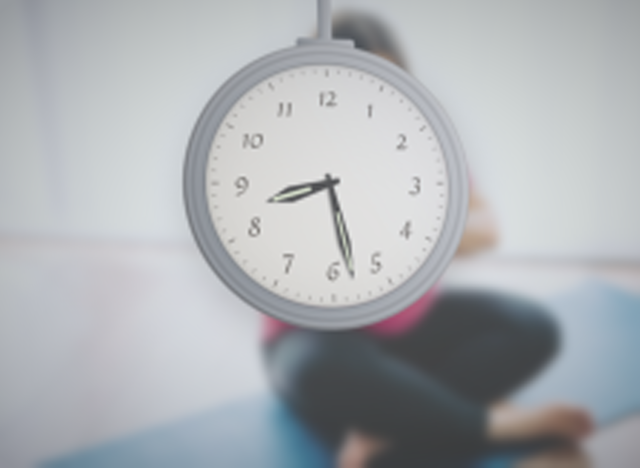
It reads 8 h 28 min
